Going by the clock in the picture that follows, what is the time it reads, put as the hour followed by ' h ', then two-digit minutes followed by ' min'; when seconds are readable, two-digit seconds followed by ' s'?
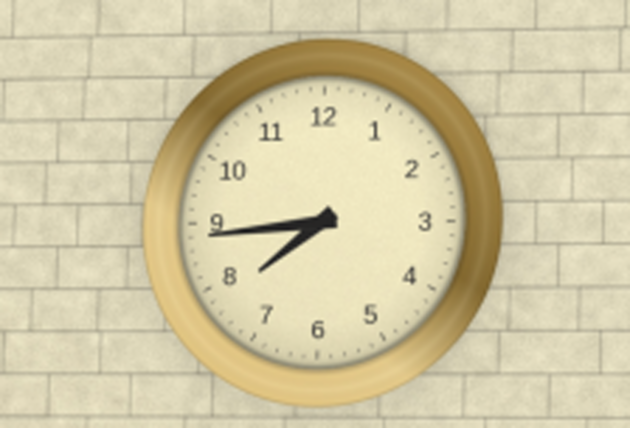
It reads 7 h 44 min
